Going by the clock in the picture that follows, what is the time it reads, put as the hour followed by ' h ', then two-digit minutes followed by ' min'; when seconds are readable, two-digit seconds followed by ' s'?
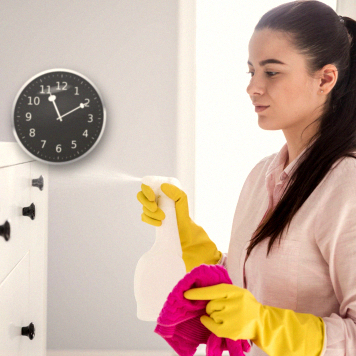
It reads 11 h 10 min
